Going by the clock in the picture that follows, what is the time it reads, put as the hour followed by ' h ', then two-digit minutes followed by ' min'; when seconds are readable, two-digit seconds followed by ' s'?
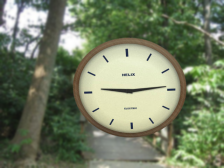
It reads 9 h 14 min
